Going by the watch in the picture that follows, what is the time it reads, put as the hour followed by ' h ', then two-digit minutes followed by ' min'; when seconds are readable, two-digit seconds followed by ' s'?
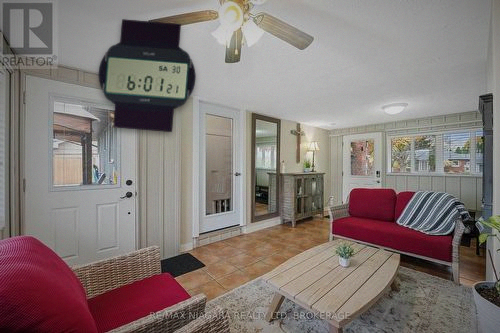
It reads 6 h 01 min 21 s
